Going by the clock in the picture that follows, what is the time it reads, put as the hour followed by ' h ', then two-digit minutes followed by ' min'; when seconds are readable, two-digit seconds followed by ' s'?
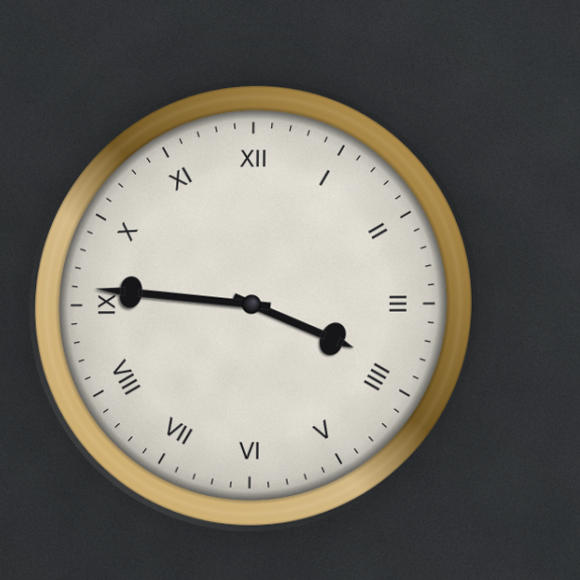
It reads 3 h 46 min
